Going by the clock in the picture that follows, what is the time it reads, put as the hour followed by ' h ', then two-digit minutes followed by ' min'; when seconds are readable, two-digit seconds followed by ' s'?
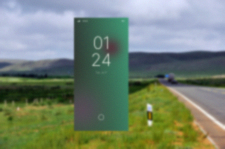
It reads 1 h 24 min
